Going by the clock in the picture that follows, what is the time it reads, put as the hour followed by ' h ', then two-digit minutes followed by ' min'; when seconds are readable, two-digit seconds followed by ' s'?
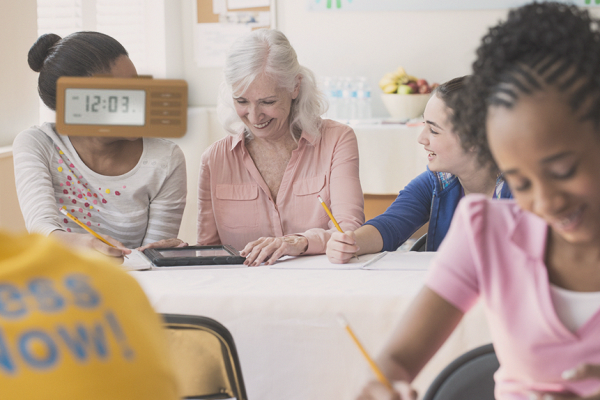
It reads 12 h 03 min
